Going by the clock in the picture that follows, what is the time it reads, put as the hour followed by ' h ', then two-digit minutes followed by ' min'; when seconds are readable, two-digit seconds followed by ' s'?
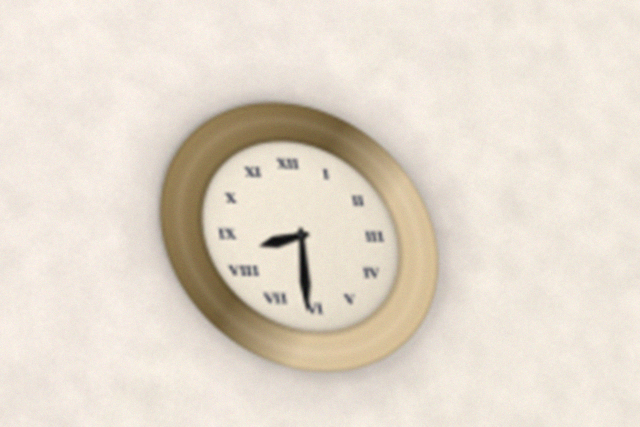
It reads 8 h 31 min
